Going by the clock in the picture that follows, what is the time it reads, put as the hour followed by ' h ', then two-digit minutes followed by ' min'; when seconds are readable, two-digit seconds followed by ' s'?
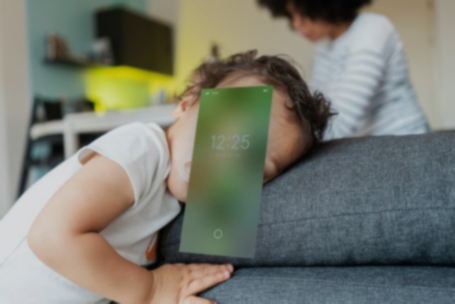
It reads 12 h 25 min
